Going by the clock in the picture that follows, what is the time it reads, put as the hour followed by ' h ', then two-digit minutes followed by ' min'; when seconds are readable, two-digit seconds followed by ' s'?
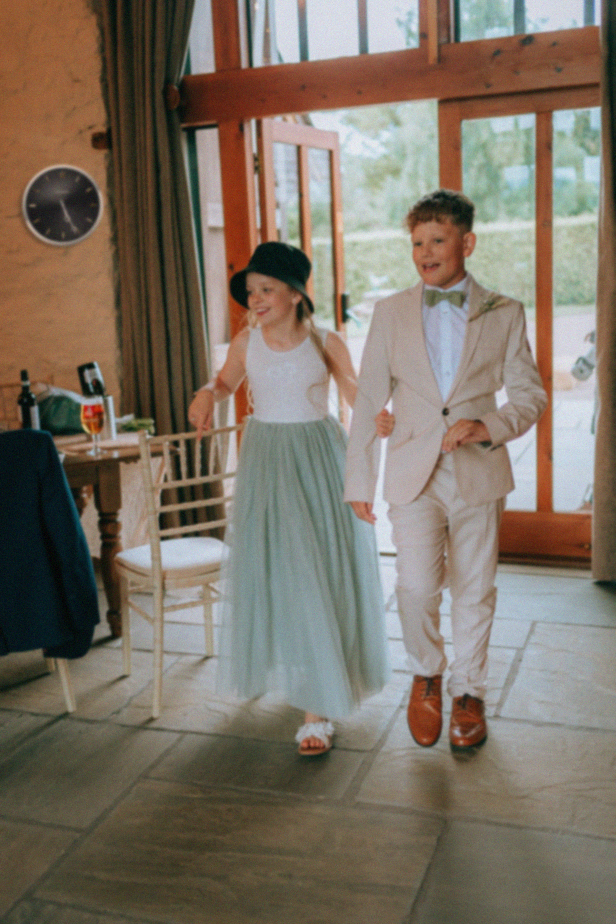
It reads 5 h 26 min
